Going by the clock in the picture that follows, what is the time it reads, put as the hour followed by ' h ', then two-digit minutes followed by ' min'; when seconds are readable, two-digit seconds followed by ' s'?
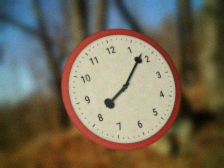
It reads 8 h 08 min
